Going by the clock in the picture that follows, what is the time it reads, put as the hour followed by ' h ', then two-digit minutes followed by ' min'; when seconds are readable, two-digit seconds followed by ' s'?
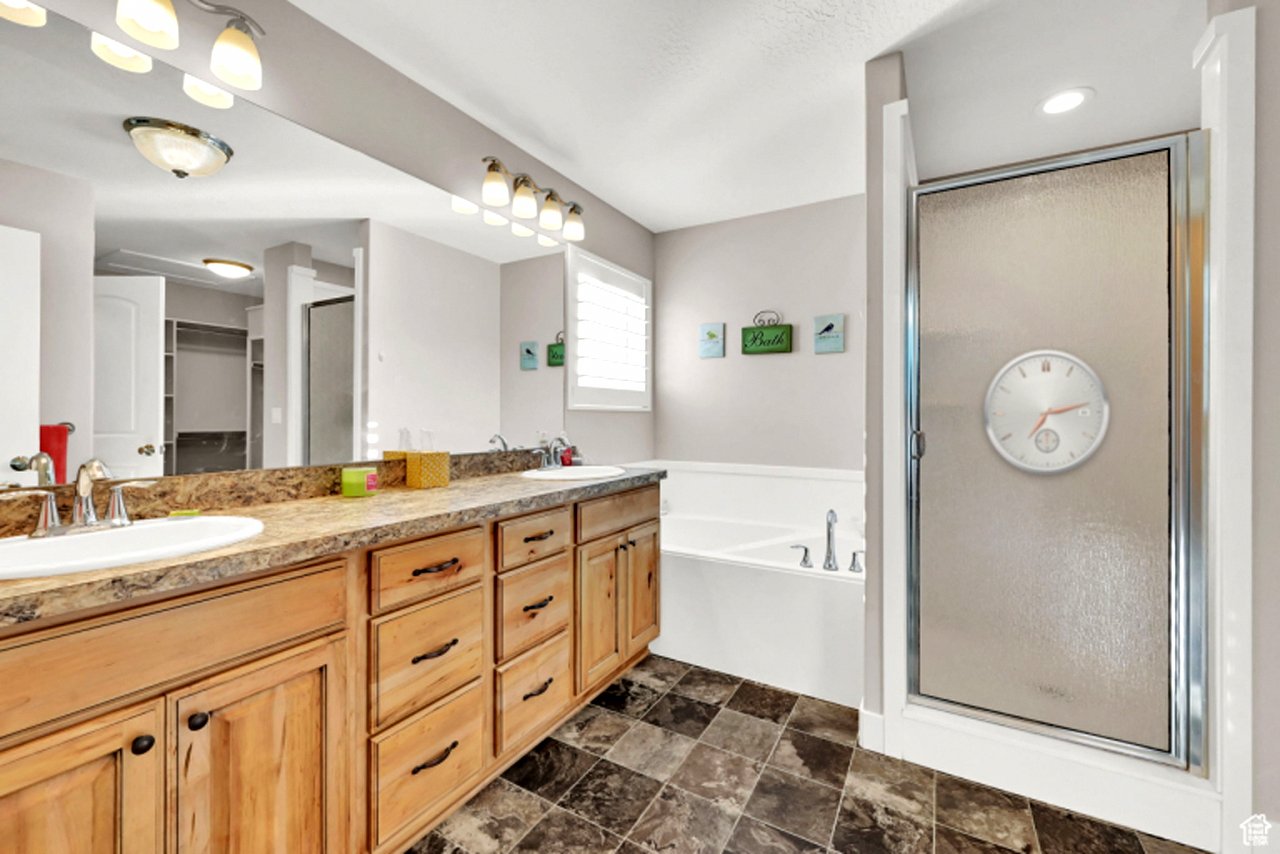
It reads 7 h 13 min
